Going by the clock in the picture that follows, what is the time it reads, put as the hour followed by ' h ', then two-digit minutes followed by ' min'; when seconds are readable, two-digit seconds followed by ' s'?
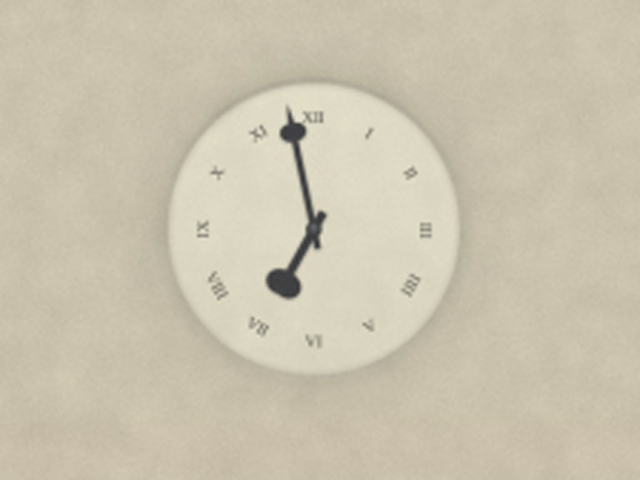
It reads 6 h 58 min
